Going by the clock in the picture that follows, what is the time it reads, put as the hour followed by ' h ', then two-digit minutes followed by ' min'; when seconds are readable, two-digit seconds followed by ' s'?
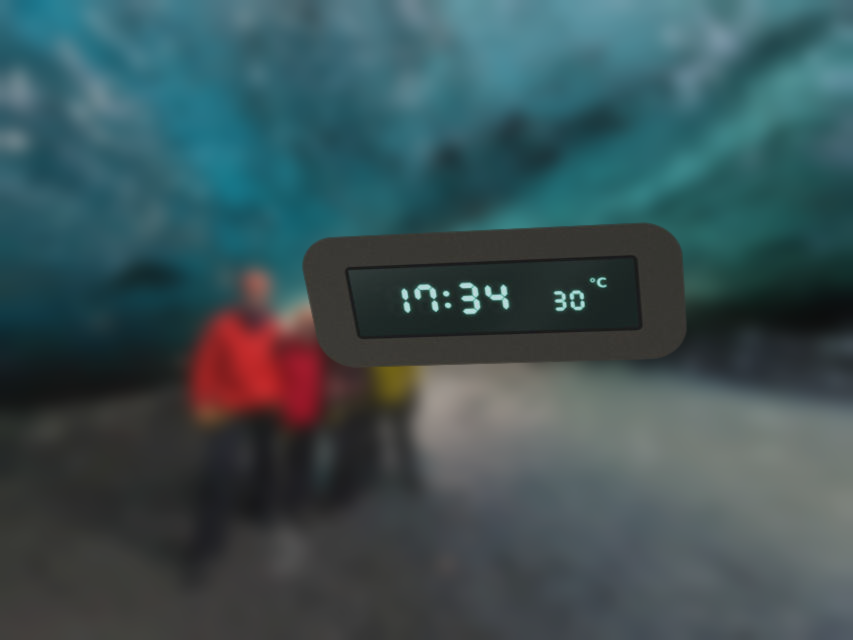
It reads 17 h 34 min
